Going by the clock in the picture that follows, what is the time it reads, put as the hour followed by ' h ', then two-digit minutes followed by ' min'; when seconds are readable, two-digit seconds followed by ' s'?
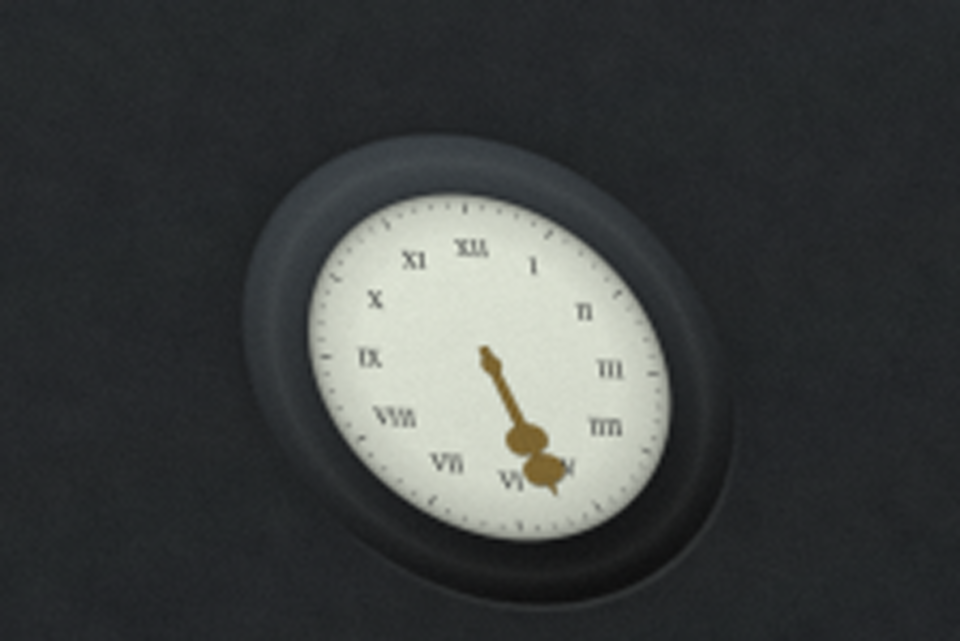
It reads 5 h 27 min
